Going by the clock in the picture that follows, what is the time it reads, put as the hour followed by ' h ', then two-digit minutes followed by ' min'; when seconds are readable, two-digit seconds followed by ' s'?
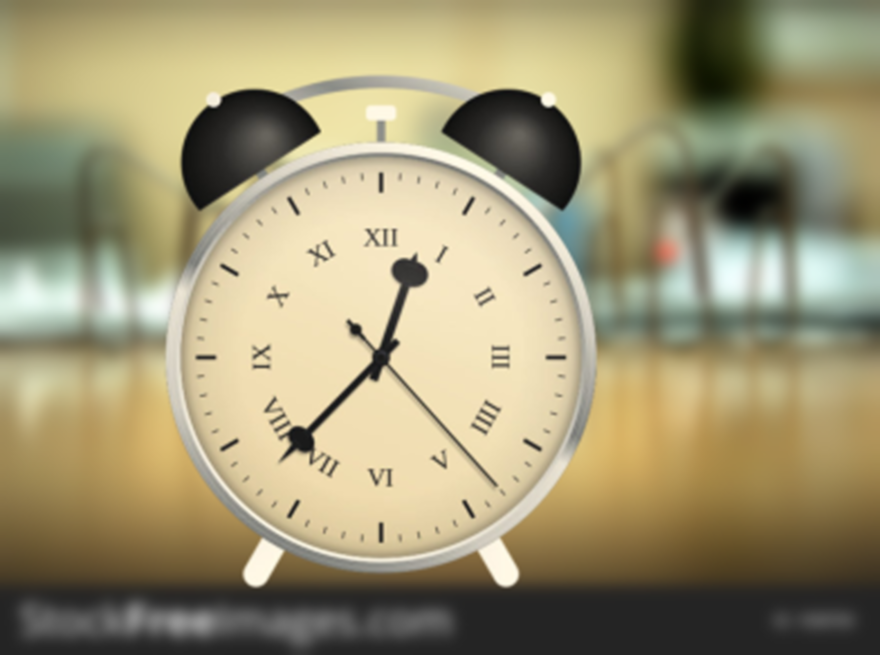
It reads 12 h 37 min 23 s
